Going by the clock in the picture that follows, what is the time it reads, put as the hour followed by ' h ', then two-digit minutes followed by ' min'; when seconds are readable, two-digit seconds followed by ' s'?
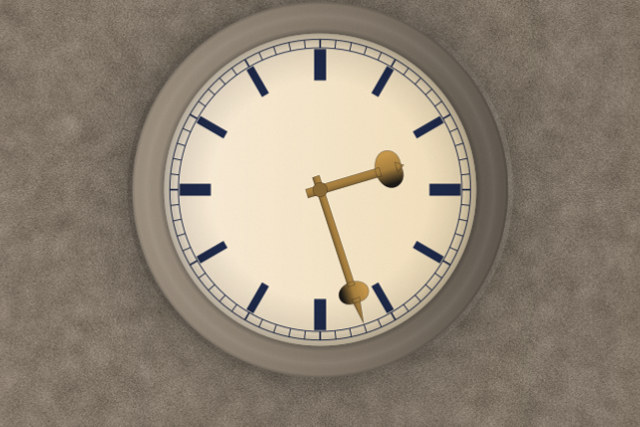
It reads 2 h 27 min
